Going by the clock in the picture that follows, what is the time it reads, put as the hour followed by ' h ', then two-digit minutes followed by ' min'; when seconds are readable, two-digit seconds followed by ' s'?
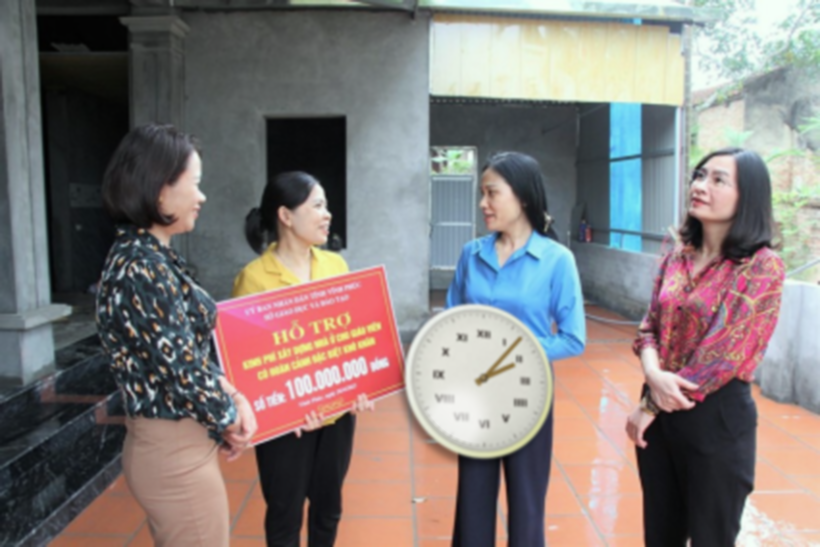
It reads 2 h 07 min
